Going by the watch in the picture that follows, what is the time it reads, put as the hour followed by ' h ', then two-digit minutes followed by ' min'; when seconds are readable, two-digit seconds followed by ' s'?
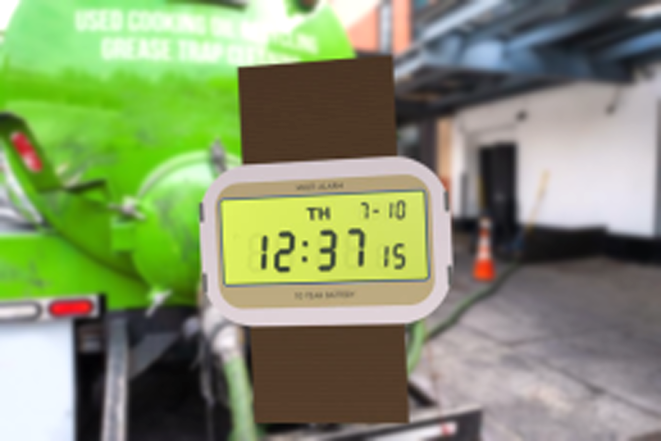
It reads 12 h 37 min 15 s
